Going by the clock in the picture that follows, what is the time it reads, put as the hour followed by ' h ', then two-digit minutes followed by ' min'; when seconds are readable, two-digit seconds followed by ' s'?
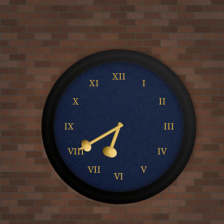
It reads 6 h 40 min
